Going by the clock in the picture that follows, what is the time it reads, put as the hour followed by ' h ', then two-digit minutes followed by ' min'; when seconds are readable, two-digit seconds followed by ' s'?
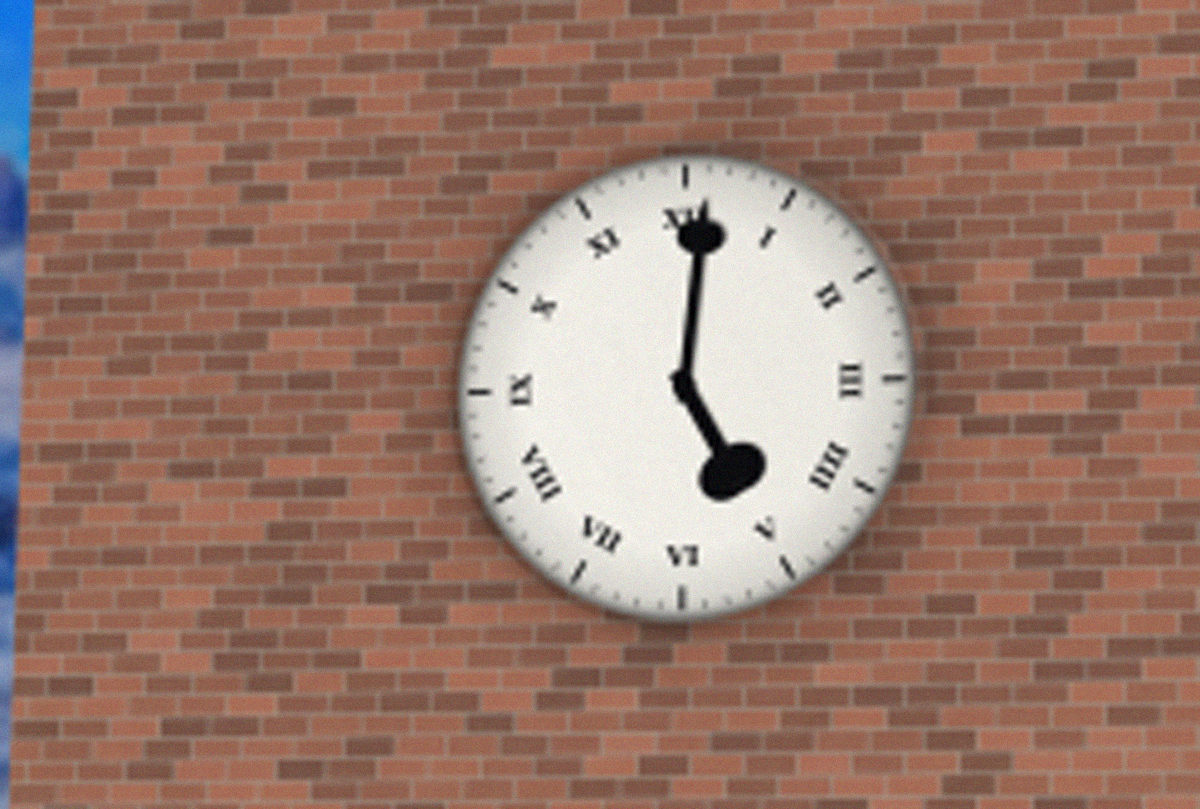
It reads 5 h 01 min
